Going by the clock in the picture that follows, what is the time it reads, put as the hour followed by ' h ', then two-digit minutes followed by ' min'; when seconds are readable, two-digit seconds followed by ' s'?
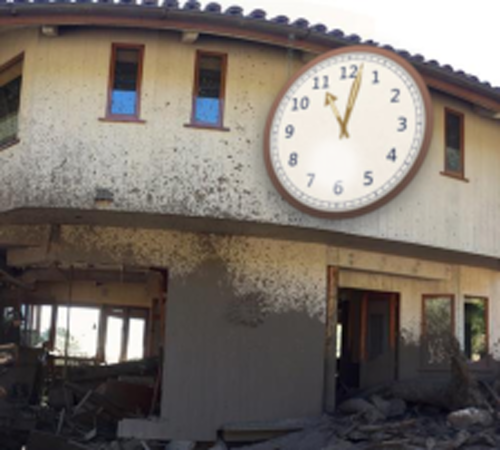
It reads 11 h 02 min
